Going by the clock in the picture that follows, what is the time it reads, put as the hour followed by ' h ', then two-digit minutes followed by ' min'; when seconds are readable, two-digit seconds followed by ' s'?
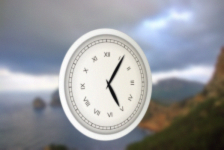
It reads 5 h 06 min
